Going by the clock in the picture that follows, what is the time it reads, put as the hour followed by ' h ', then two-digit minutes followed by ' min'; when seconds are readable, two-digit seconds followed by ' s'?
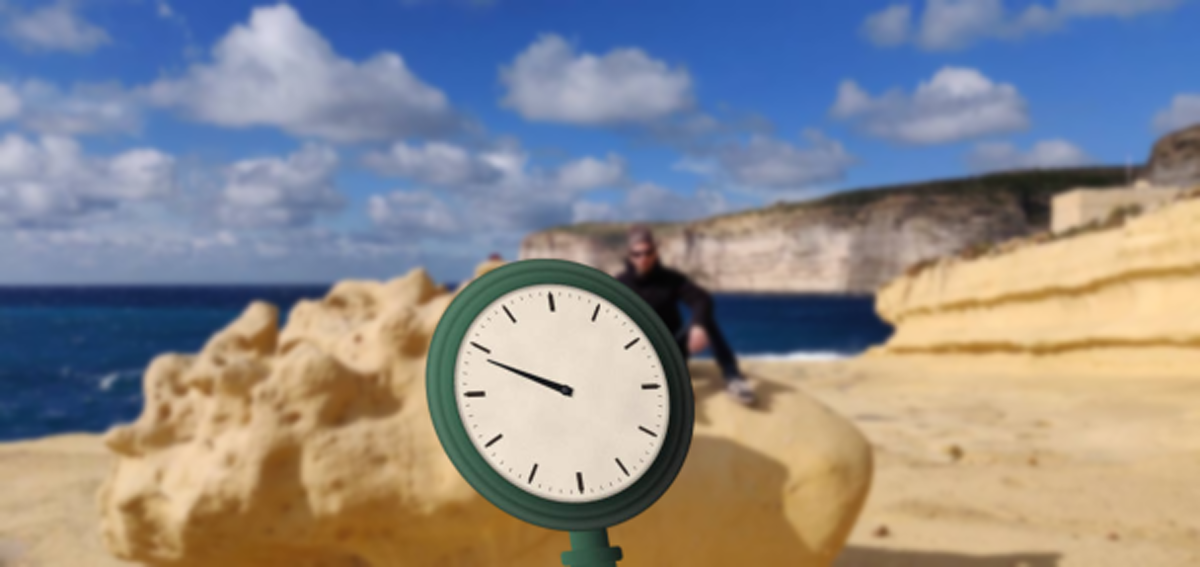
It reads 9 h 49 min
